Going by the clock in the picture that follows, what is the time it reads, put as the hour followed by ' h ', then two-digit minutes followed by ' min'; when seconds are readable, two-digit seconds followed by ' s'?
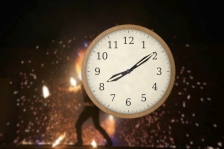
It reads 8 h 09 min
